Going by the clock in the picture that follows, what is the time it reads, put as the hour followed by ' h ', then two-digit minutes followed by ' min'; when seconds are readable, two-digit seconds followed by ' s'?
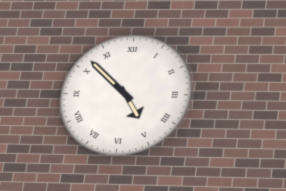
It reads 4 h 52 min
